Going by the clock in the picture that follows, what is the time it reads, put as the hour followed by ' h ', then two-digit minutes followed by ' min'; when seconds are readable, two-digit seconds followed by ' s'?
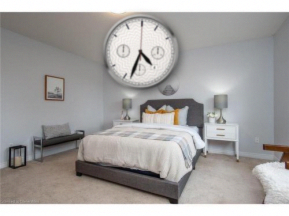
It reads 4 h 33 min
